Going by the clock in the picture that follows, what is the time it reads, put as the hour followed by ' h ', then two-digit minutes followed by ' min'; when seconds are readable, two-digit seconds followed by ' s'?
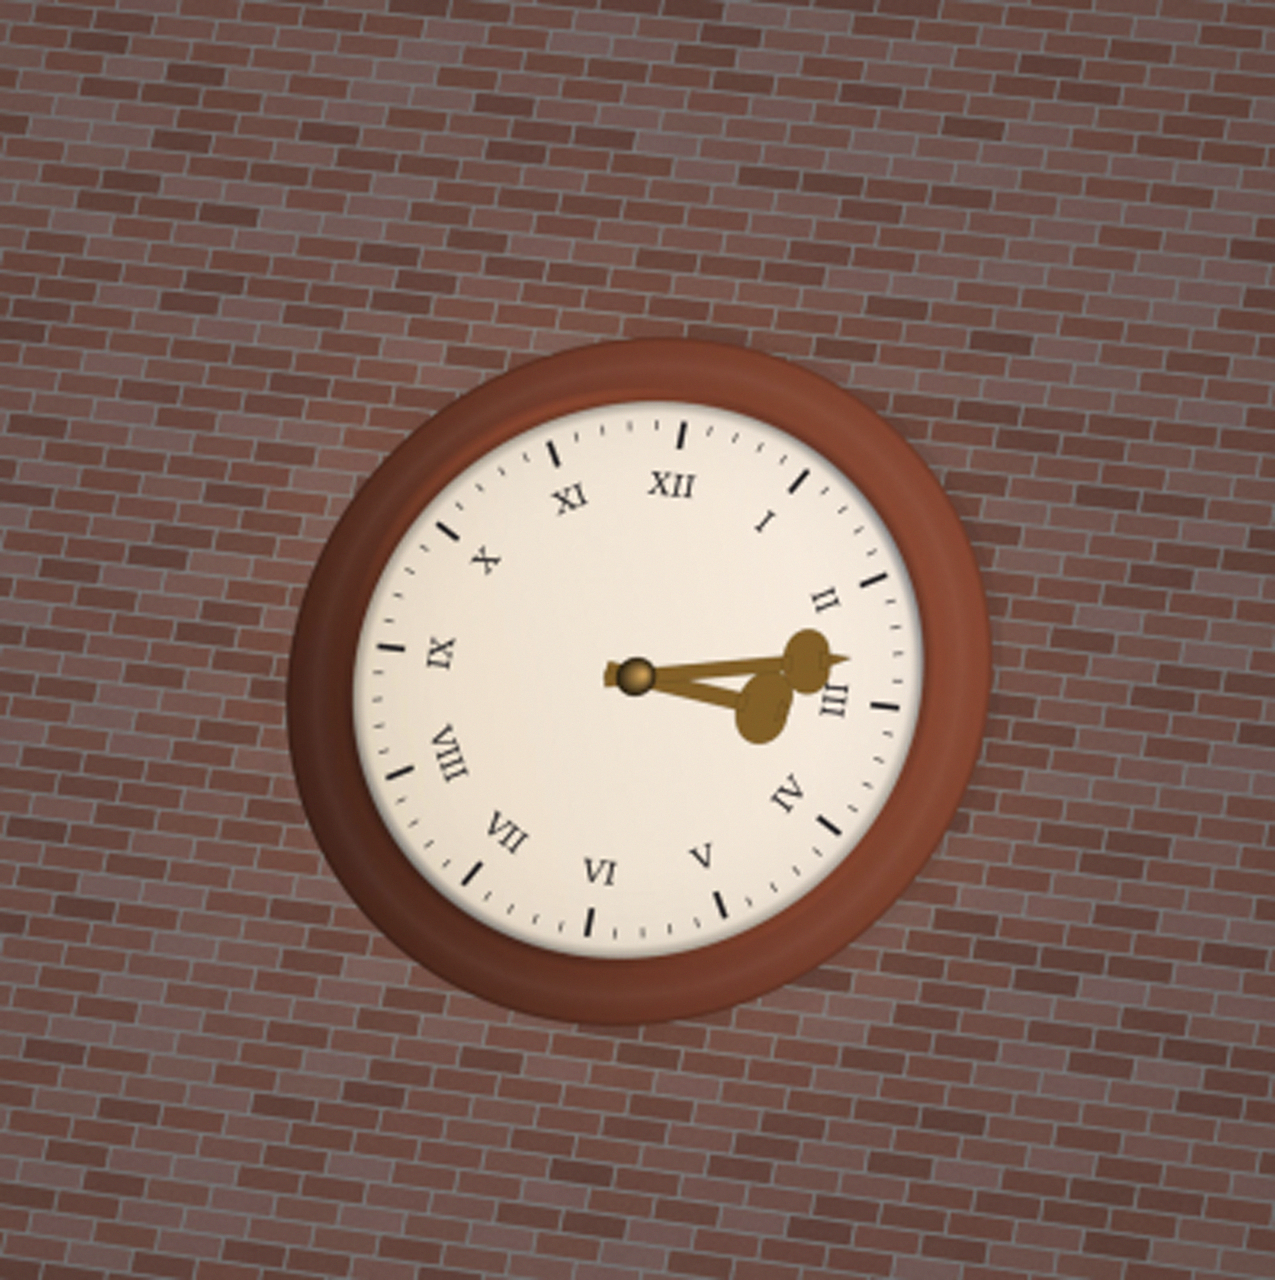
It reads 3 h 13 min
